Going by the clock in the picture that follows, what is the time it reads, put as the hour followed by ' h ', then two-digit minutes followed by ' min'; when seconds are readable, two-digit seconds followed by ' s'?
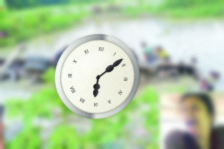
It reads 6 h 08 min
